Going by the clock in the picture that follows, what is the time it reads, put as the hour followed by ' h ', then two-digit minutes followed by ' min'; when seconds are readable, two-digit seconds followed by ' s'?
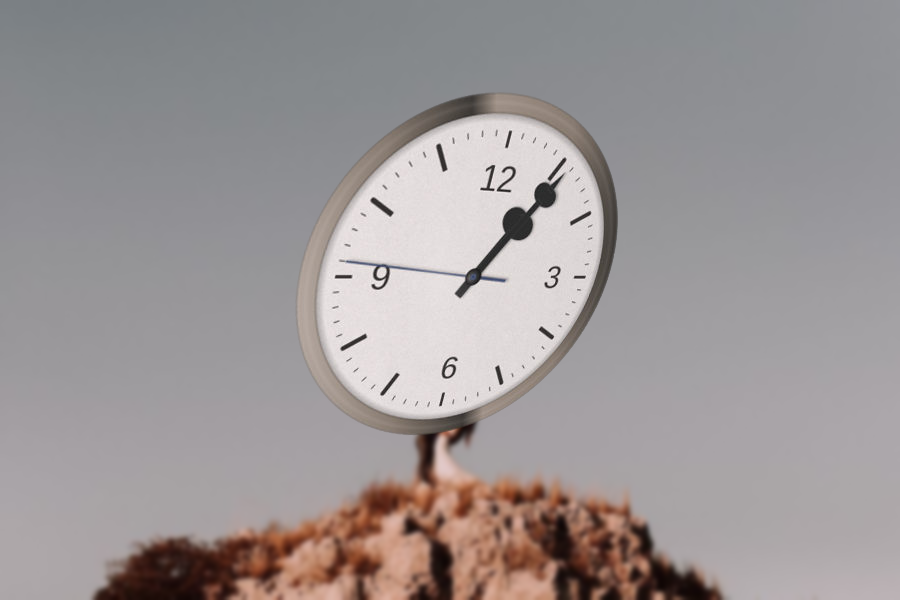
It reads 1 h 05 min 46 s
